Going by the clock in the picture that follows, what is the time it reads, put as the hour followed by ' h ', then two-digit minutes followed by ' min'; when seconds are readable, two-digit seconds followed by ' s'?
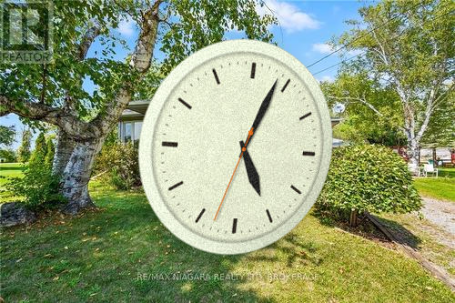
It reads 5 h 03 min 33 s
